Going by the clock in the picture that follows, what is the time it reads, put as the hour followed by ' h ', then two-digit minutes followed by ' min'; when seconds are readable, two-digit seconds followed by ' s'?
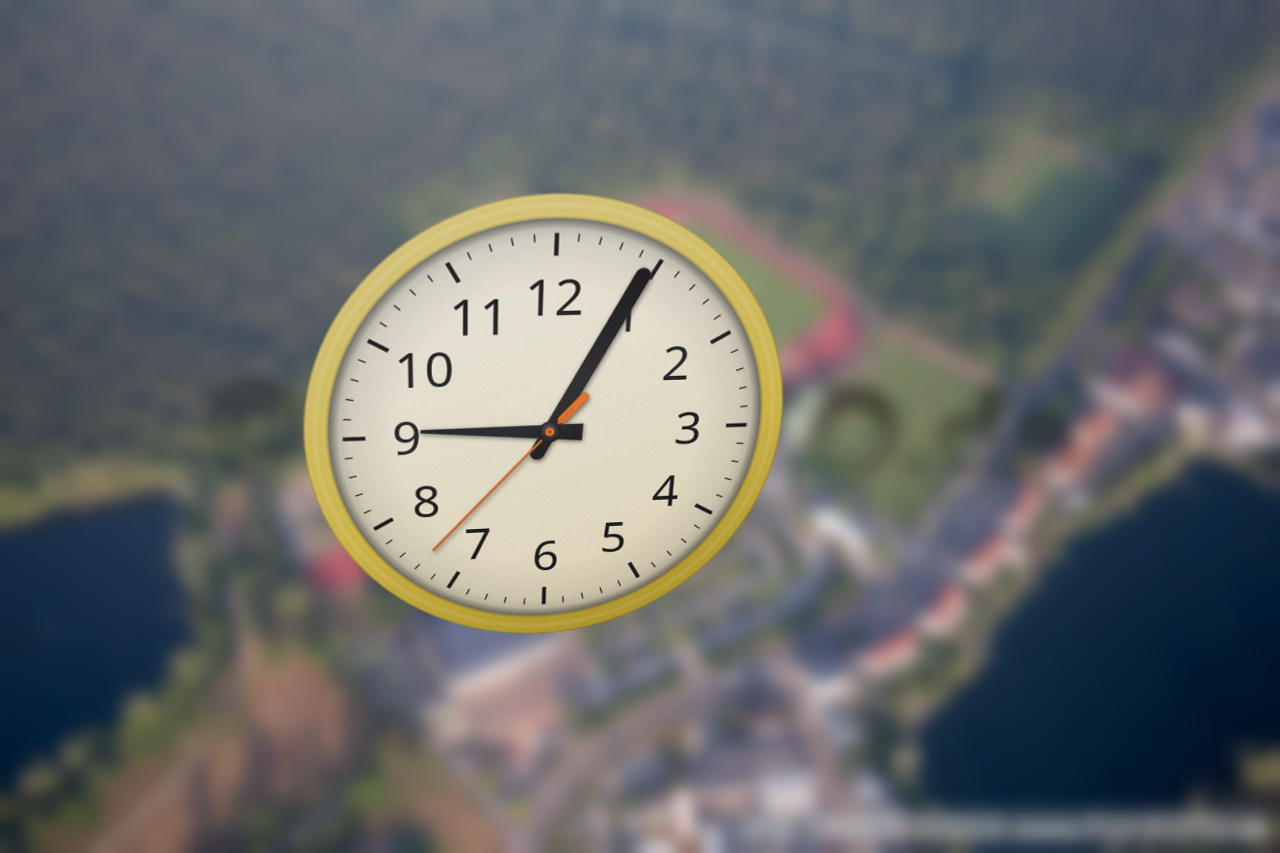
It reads 9 h 04 min 37 s
